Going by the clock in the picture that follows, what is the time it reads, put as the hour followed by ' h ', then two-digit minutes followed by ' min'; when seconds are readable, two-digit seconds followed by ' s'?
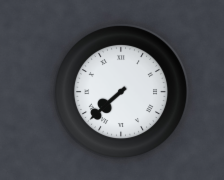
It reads 7 h 38 min
